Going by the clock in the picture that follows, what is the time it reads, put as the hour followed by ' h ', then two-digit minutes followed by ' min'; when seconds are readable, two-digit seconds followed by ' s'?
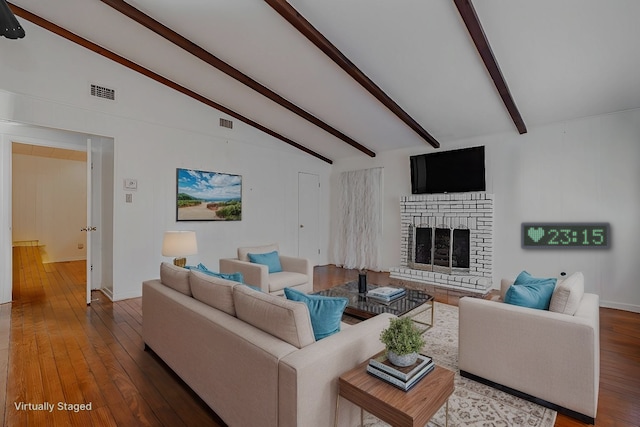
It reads 23 h 15 min
